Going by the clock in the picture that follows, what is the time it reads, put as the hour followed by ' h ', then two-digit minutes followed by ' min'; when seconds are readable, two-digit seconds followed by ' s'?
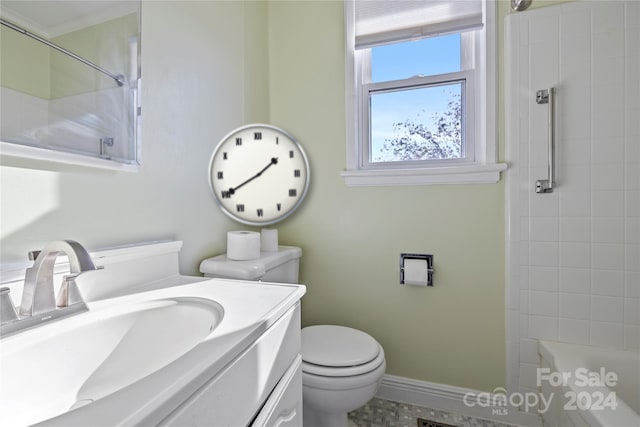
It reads 1 h 40 min
